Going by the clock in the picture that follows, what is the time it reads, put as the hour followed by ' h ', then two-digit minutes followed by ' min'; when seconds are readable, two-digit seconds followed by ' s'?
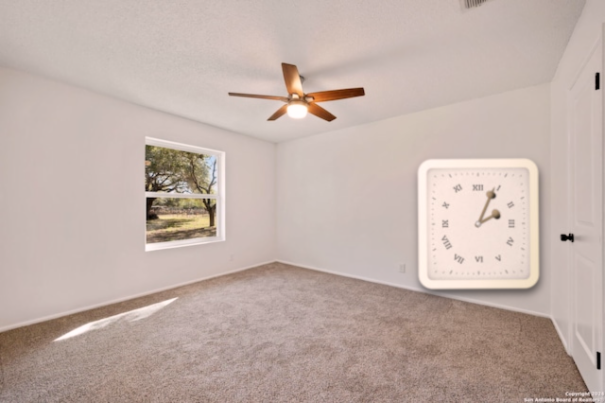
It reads 2 h 04 min
